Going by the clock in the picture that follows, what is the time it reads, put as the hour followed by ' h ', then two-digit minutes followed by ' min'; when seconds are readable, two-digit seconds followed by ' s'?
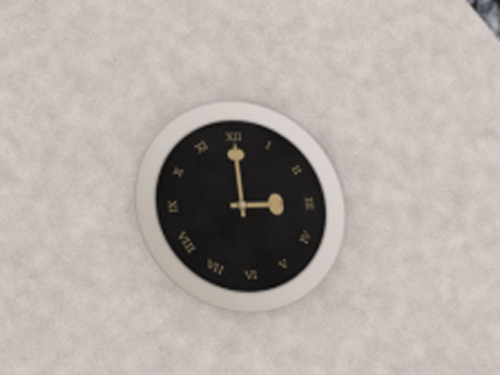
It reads 3 h 00 min
